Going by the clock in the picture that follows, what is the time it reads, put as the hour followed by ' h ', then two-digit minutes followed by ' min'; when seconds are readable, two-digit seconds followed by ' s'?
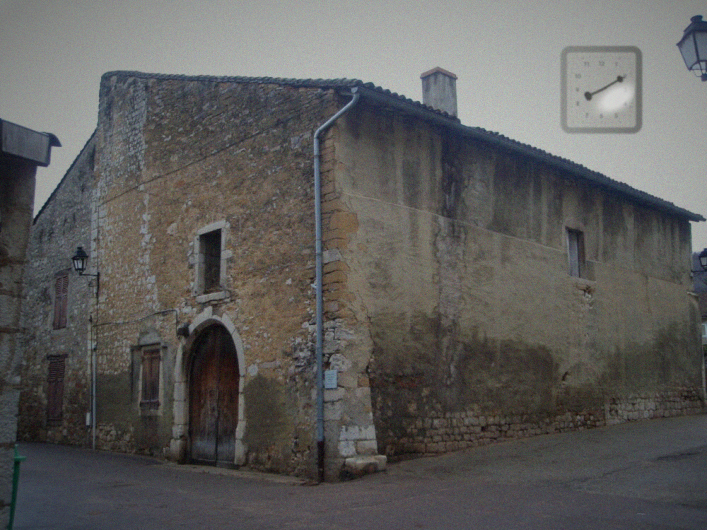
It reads 8 h 10 min
